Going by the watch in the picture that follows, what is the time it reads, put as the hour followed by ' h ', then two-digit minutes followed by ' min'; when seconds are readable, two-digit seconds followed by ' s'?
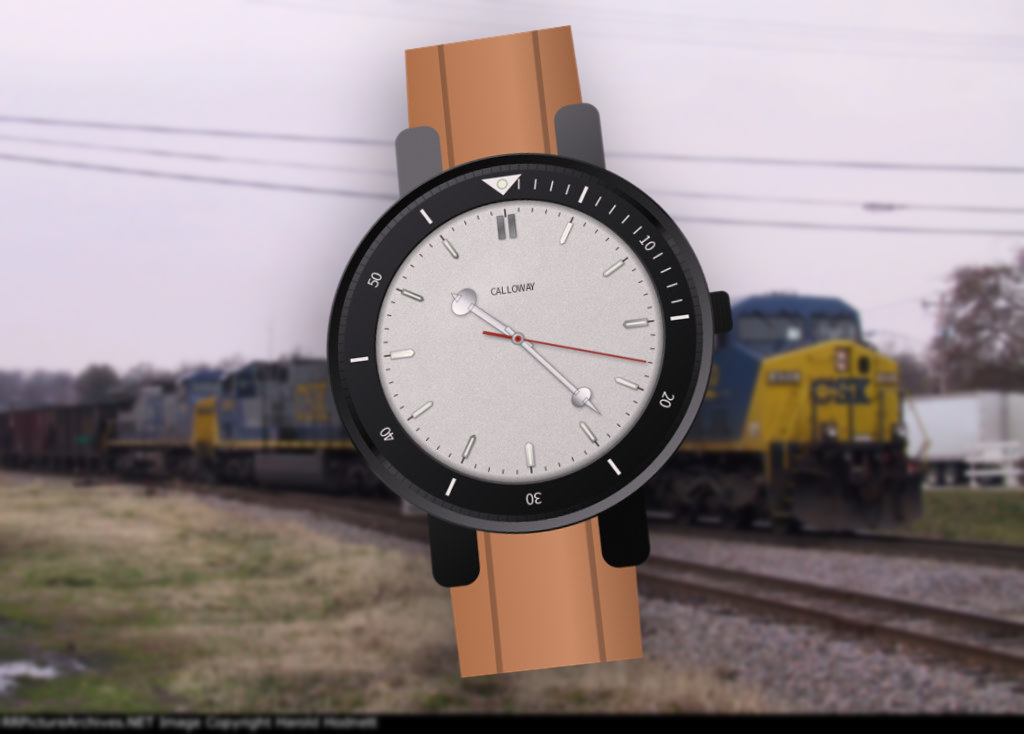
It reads 10 h 23 min 18 s
